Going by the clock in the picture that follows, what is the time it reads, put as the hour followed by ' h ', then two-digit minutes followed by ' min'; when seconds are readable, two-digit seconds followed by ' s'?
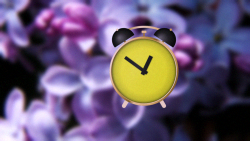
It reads 12 h 51 min
